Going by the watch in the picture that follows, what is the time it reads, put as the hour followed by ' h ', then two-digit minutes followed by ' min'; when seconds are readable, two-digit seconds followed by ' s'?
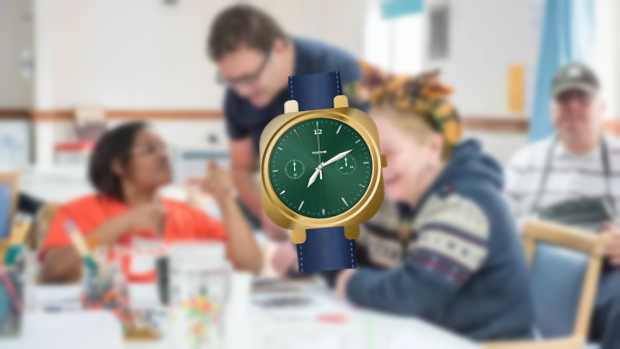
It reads 7 h 11 min
